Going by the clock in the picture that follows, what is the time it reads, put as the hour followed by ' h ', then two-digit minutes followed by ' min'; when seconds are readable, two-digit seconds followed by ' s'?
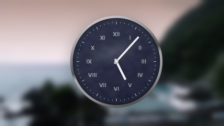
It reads 5 h 07 min
